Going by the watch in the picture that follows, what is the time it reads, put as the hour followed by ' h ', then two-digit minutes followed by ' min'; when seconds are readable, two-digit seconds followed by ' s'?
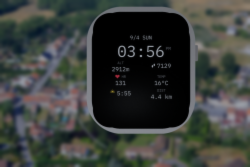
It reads 3 h 56 min
